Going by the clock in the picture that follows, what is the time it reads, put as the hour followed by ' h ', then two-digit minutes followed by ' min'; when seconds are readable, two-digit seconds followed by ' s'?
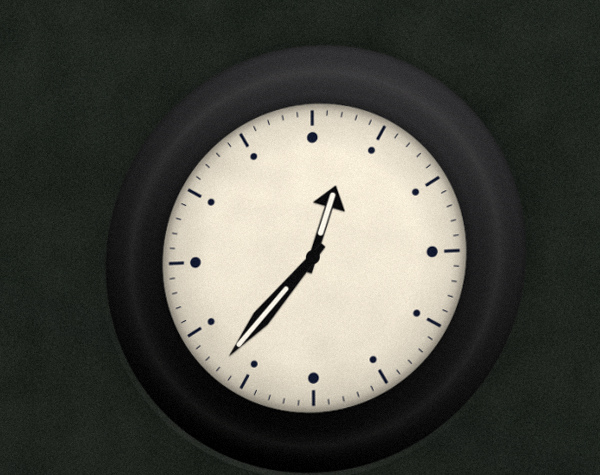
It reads 12 h 37 min
